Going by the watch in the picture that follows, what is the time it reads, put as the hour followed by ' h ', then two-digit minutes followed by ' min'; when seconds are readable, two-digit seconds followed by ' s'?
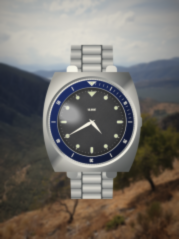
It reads 4 h 40 min
